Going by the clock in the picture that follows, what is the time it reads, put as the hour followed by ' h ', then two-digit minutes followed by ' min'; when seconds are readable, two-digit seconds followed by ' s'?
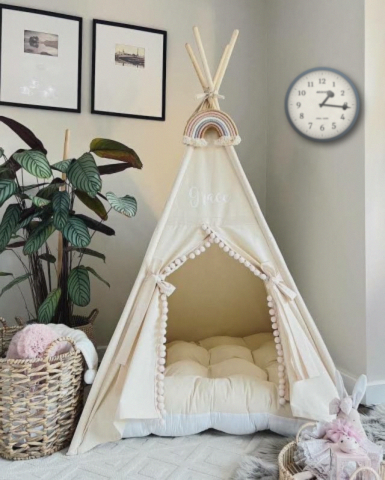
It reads 1 h 16 min
